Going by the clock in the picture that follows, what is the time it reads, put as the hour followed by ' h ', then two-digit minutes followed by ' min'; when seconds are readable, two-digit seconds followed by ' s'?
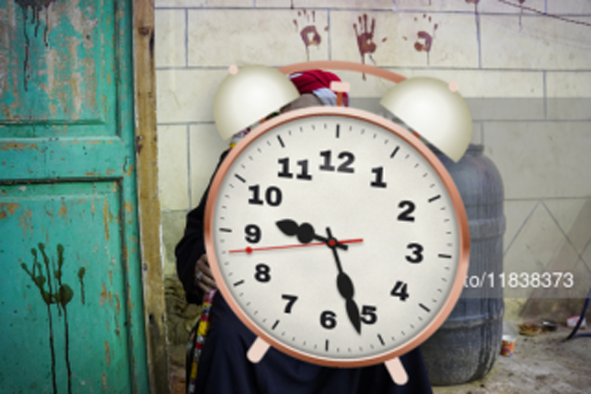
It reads 9 h 26 min 43 s
